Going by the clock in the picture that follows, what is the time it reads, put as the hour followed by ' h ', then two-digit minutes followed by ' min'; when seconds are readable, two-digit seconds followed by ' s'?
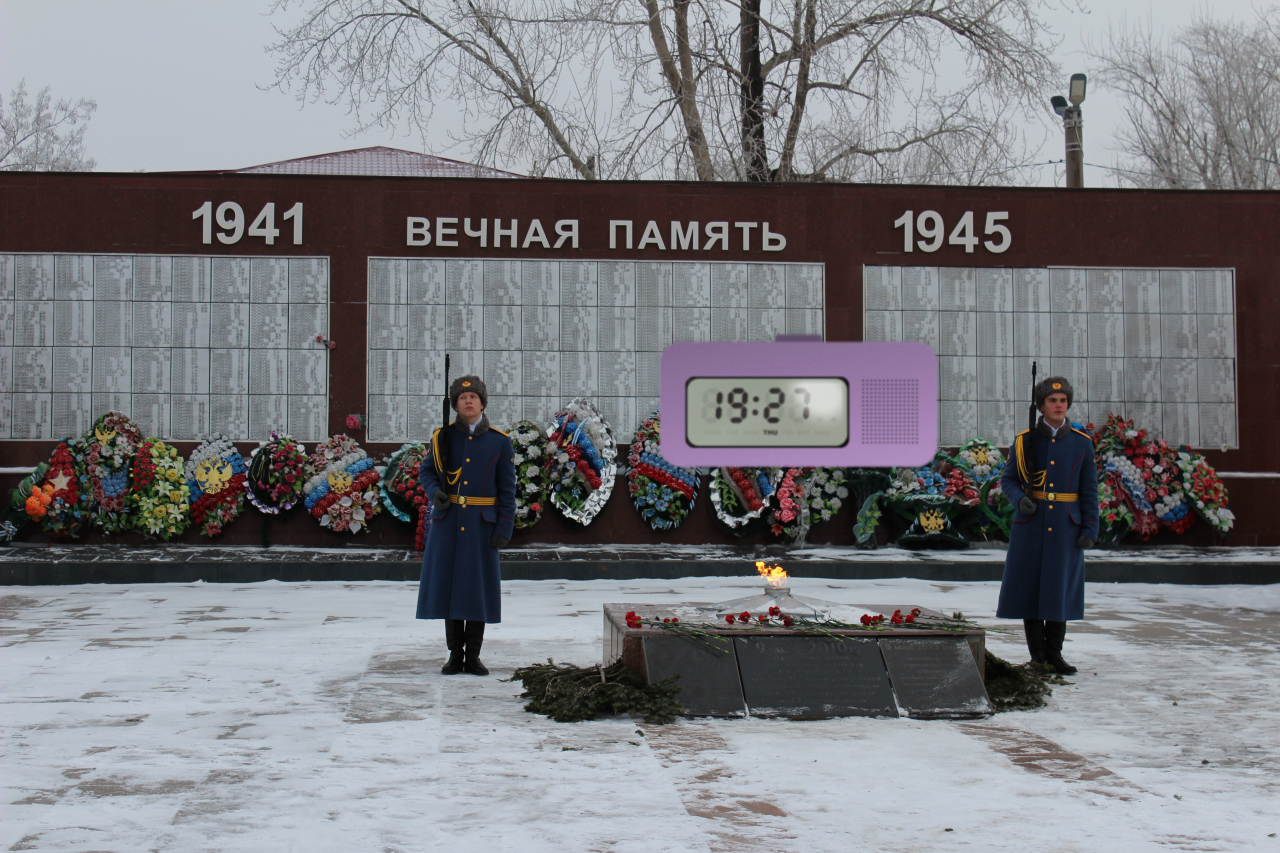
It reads 19 h 27 min
